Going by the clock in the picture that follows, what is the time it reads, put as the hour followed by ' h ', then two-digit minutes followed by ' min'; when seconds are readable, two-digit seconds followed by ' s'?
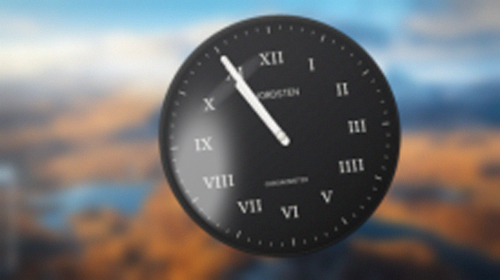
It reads 10 h 55 min
